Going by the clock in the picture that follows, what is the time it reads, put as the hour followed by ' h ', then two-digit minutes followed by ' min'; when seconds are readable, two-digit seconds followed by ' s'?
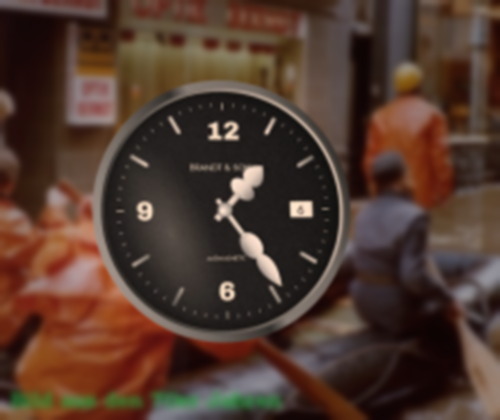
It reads 1 h 24 min
